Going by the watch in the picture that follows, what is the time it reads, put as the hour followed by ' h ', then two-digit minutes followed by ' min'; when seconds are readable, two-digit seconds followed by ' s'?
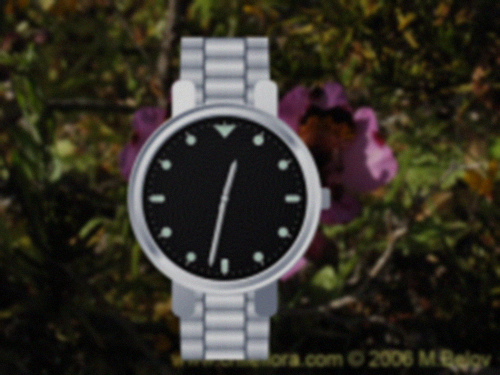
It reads 12 h 32 min
